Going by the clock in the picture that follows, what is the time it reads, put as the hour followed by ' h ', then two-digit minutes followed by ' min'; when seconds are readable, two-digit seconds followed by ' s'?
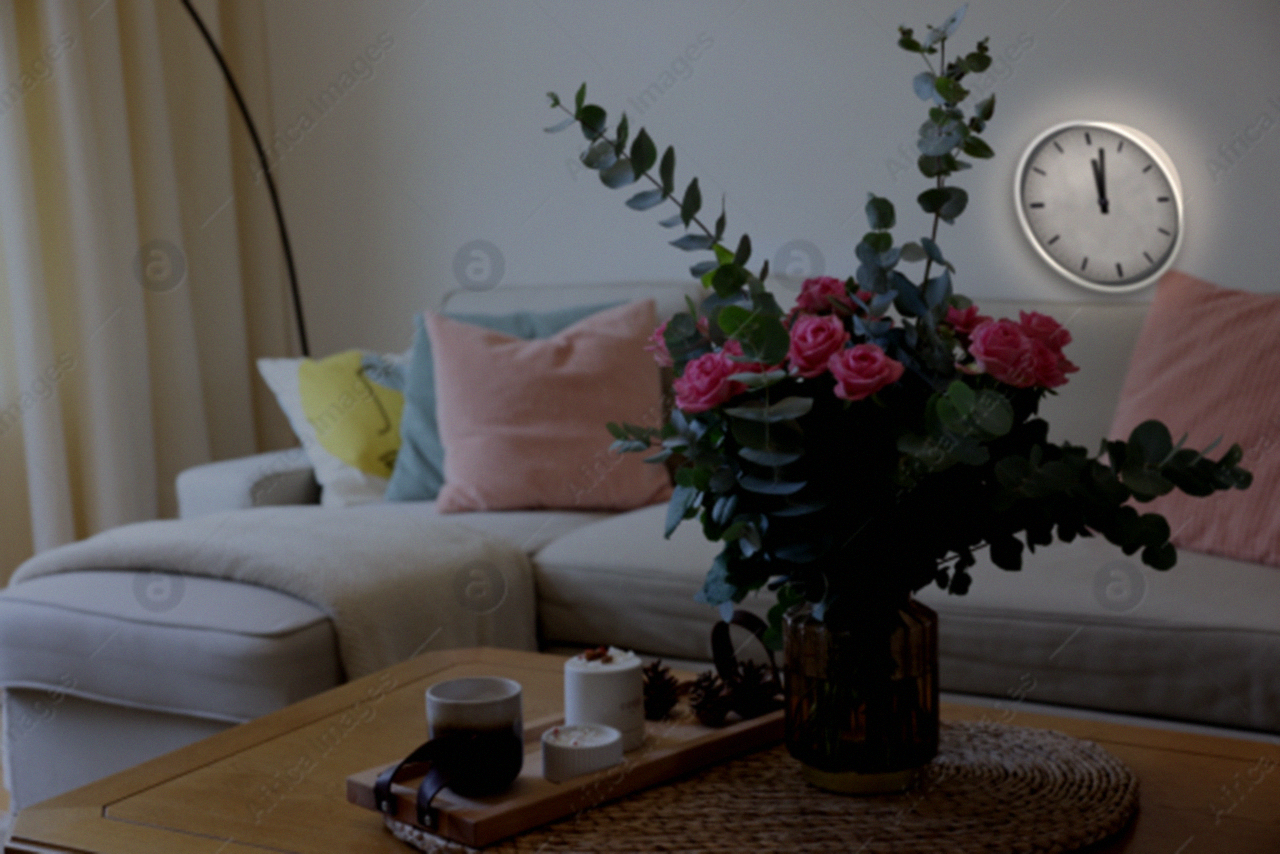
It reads 12 h 02 min
